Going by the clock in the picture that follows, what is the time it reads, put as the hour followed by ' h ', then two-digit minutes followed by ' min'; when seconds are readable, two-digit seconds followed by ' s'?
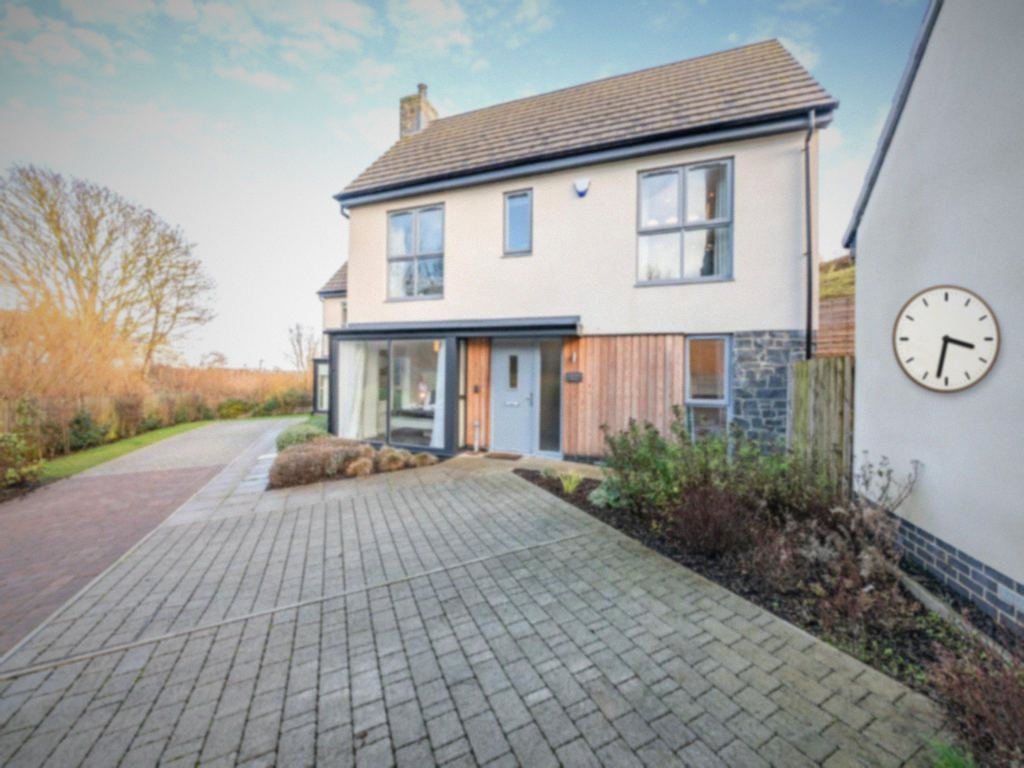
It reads 3 h 32 min
